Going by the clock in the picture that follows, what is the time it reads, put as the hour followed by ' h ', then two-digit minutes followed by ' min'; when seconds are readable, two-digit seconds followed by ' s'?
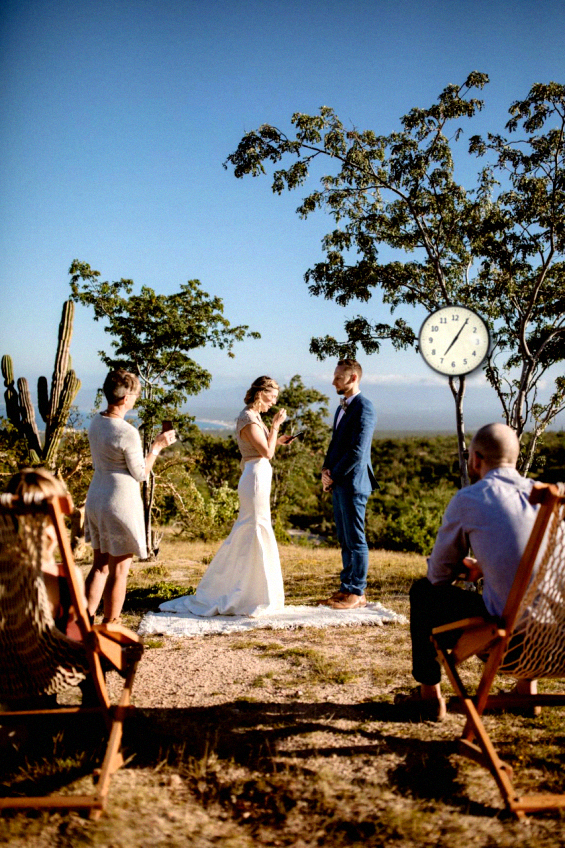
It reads 7 h 05 min
